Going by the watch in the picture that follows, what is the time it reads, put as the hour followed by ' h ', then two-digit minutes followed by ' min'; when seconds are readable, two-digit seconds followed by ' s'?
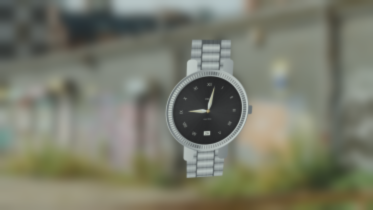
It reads 9 h 02 min
